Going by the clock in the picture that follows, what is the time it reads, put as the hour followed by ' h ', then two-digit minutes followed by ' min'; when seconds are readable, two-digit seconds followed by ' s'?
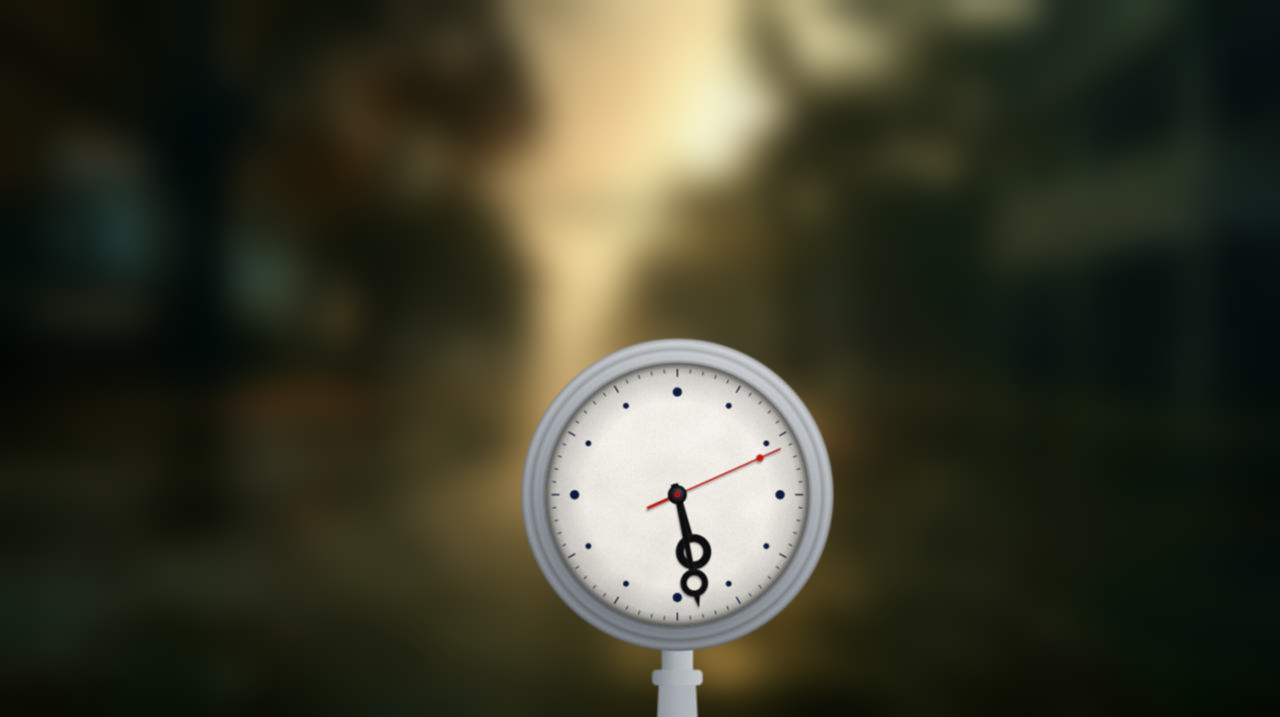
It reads 5 h 28 min 11 s
